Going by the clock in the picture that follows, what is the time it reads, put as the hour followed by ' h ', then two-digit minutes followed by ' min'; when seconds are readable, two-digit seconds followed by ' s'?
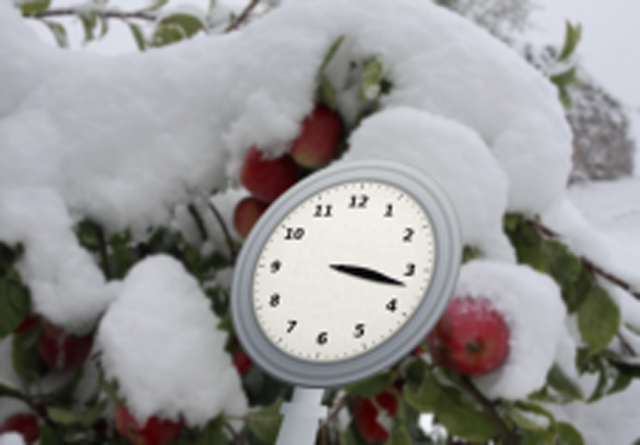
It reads 3 h 17 min
